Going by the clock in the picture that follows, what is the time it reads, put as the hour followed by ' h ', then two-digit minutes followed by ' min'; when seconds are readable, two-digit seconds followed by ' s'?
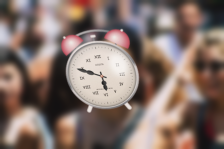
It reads 5 h 49 min
